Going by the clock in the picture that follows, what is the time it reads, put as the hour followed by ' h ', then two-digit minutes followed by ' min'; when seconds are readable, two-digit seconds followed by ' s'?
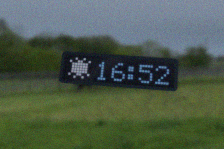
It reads 16 h 52 min
